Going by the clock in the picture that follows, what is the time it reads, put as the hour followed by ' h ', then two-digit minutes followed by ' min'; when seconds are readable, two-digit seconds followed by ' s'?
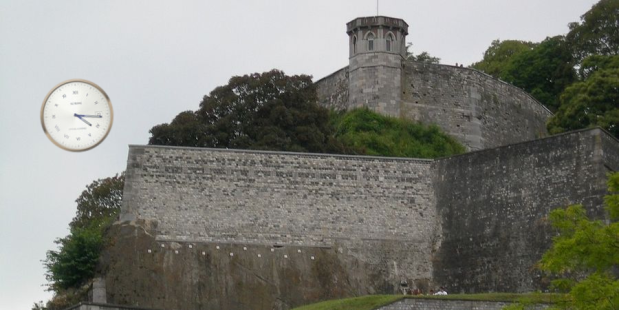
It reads 4 h 16 min
